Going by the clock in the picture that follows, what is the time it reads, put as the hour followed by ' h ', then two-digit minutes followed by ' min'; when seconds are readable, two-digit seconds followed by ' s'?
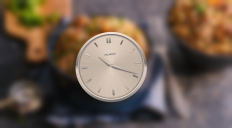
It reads 10 h 19 min
